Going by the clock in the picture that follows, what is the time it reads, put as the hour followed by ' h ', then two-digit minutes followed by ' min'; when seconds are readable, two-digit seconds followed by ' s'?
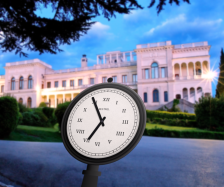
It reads 6 h 55 min
